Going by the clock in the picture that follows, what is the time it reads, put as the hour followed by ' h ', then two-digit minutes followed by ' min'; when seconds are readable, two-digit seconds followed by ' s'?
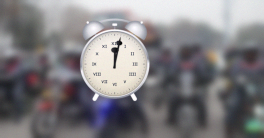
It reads 12 h 02 min
